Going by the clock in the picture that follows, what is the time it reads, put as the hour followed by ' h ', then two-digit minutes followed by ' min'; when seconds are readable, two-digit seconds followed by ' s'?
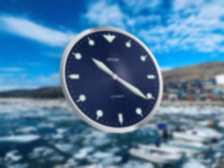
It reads 10 h 21 min
